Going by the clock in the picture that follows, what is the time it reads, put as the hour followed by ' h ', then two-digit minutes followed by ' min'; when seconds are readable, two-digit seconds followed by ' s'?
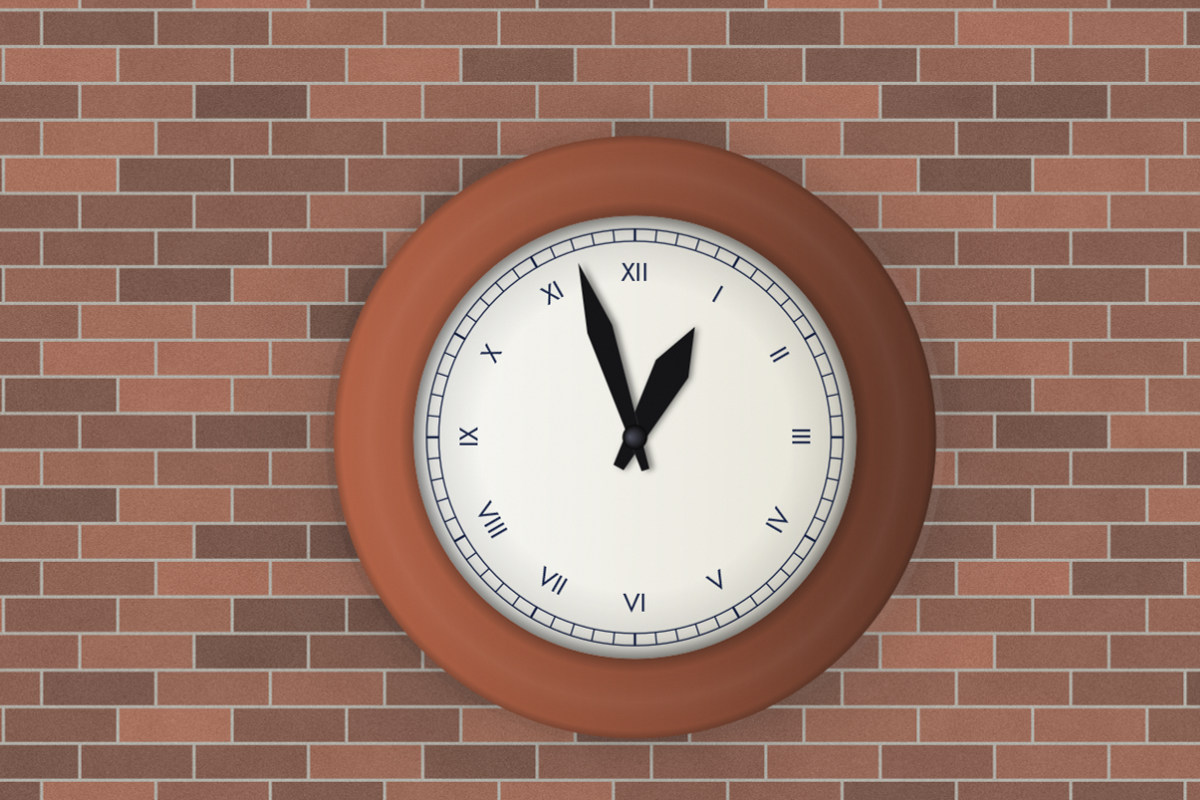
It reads 12 h 57 min
